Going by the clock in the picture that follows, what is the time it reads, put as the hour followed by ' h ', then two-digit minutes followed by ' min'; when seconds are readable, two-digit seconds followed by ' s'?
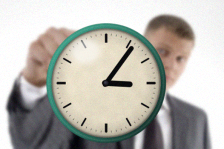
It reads 3 h 06 min
